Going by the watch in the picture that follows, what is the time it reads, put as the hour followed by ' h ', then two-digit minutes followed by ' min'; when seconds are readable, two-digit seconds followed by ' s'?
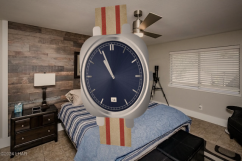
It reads 10 h 56 min
